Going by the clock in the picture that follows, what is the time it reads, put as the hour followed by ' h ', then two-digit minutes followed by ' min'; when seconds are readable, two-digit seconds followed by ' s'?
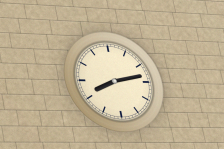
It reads 8 h 13 min
